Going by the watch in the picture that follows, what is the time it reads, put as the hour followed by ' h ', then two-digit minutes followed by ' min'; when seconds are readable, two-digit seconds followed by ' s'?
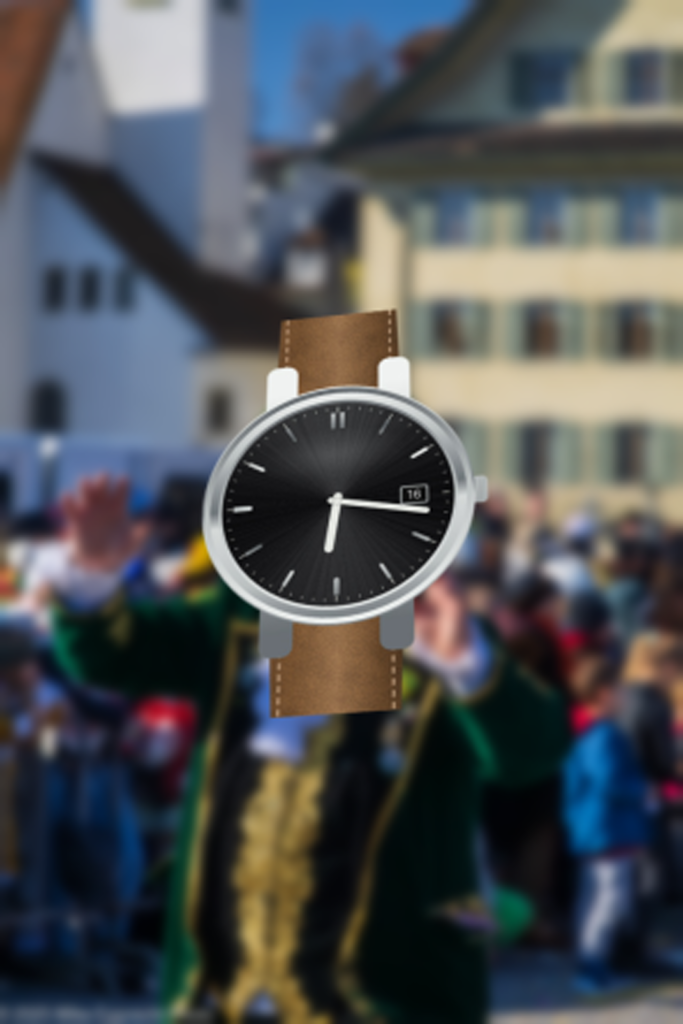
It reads 6 h 17 min
